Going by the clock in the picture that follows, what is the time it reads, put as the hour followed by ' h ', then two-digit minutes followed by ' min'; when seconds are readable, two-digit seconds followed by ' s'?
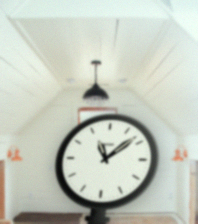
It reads 11 h 08 min
